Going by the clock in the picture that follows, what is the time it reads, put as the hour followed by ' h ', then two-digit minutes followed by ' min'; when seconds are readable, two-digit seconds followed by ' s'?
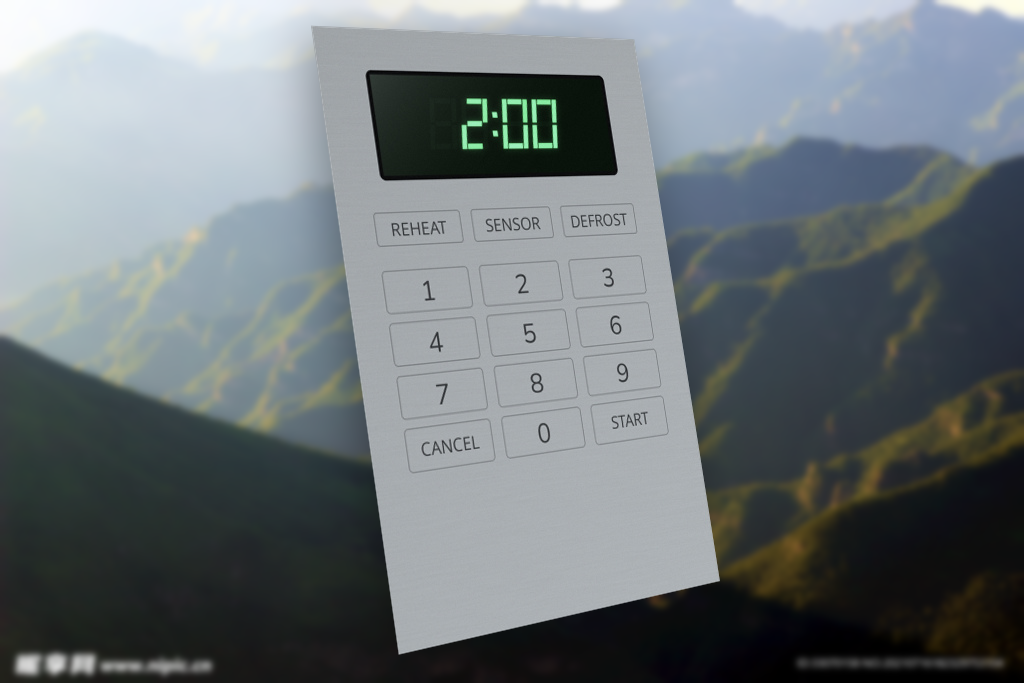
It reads 2 h 00 min
